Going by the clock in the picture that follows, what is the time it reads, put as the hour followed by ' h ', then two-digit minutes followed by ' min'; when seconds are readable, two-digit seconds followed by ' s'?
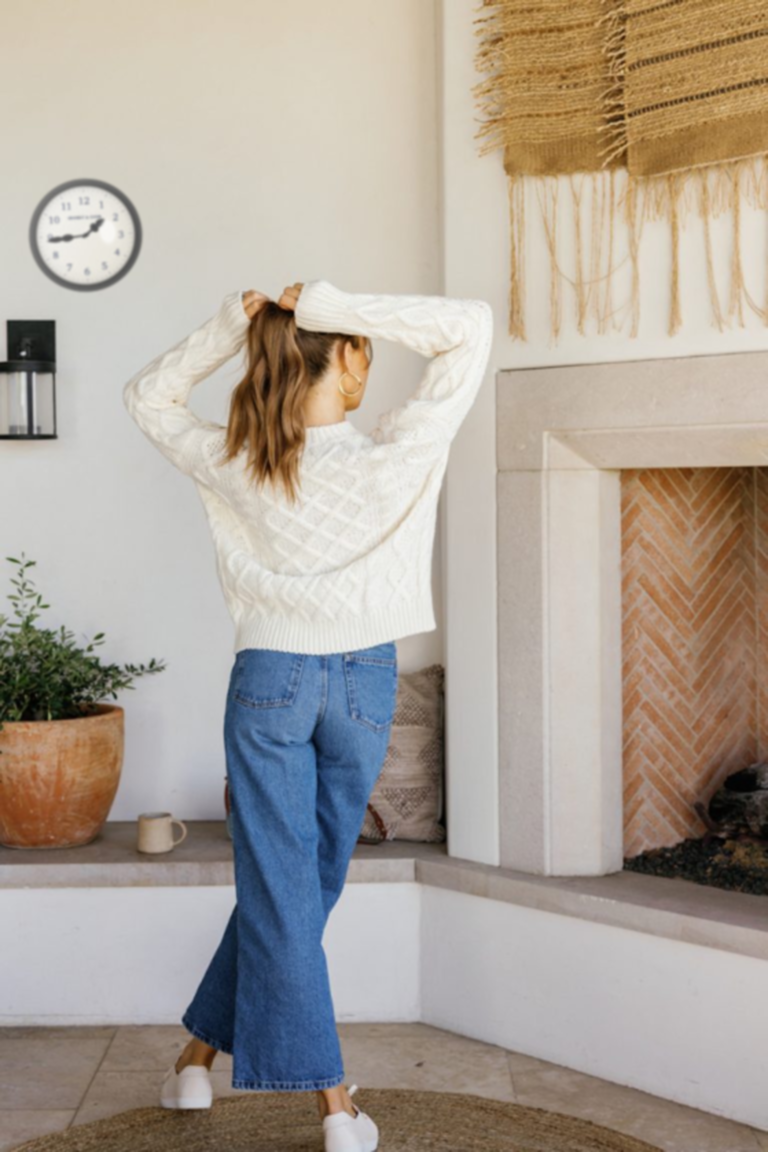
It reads 1 h 44 min
